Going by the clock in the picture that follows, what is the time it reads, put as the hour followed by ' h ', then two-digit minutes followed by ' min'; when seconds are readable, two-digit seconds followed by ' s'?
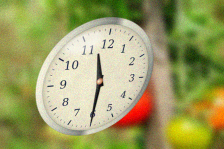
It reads 11 h 30 min
